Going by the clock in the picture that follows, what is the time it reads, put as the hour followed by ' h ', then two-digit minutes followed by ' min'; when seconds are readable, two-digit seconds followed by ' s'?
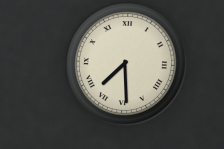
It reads 7 h 29 min
